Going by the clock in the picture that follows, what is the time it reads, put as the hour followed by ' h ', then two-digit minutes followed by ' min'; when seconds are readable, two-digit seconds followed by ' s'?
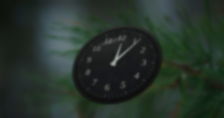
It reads 12 h 06 min
